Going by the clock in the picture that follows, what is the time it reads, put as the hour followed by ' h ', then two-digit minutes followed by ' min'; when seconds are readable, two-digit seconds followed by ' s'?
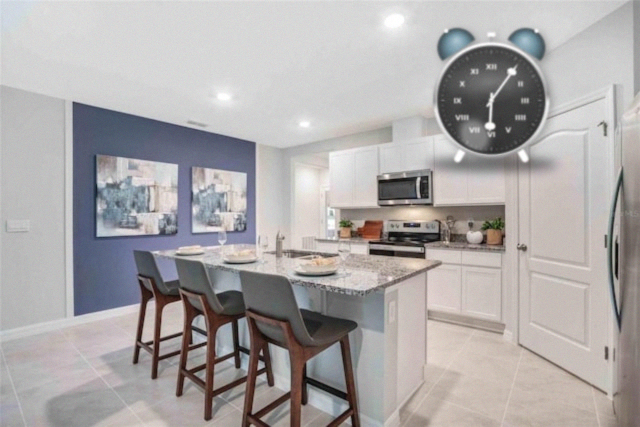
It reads 6 h 06 min
